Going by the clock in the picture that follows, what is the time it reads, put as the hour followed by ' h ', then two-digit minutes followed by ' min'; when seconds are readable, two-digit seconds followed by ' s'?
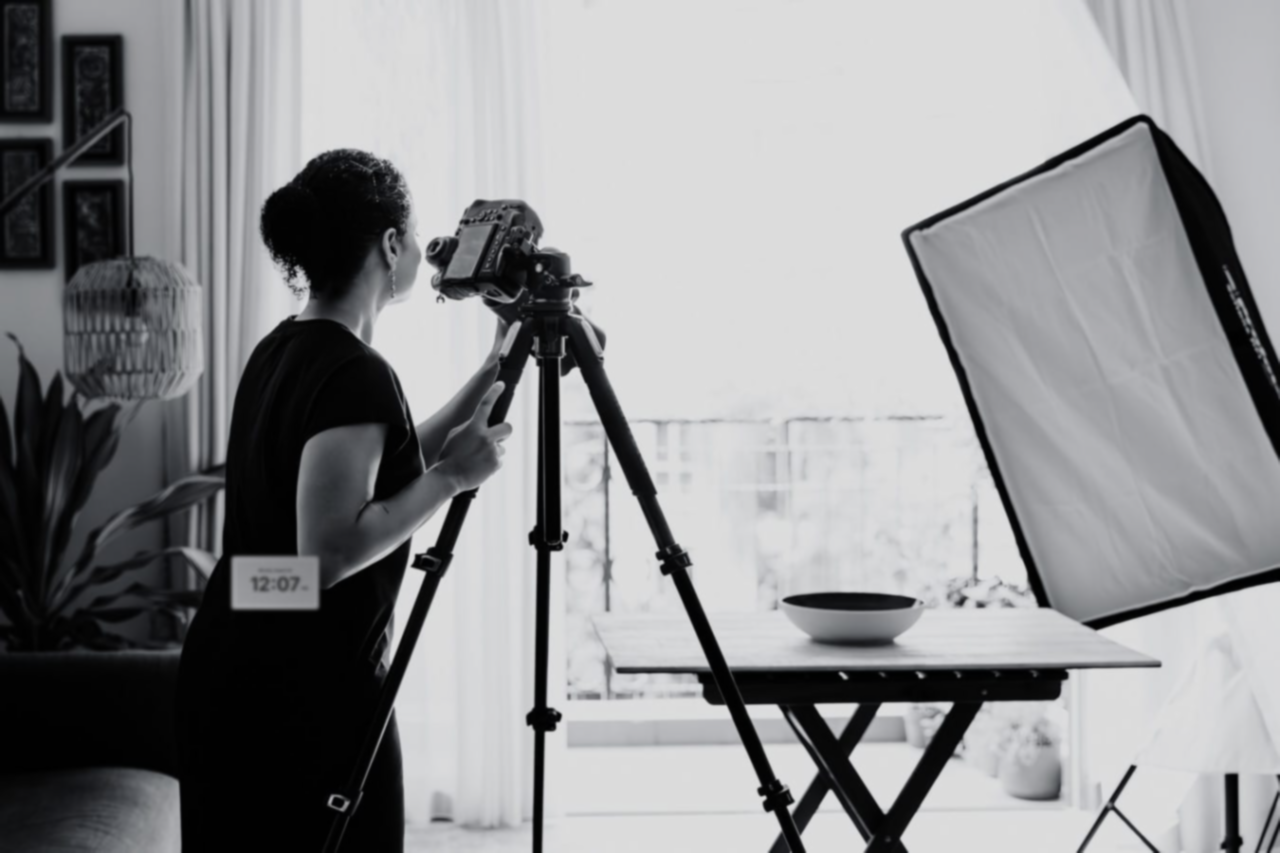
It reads 12 h 07 min
